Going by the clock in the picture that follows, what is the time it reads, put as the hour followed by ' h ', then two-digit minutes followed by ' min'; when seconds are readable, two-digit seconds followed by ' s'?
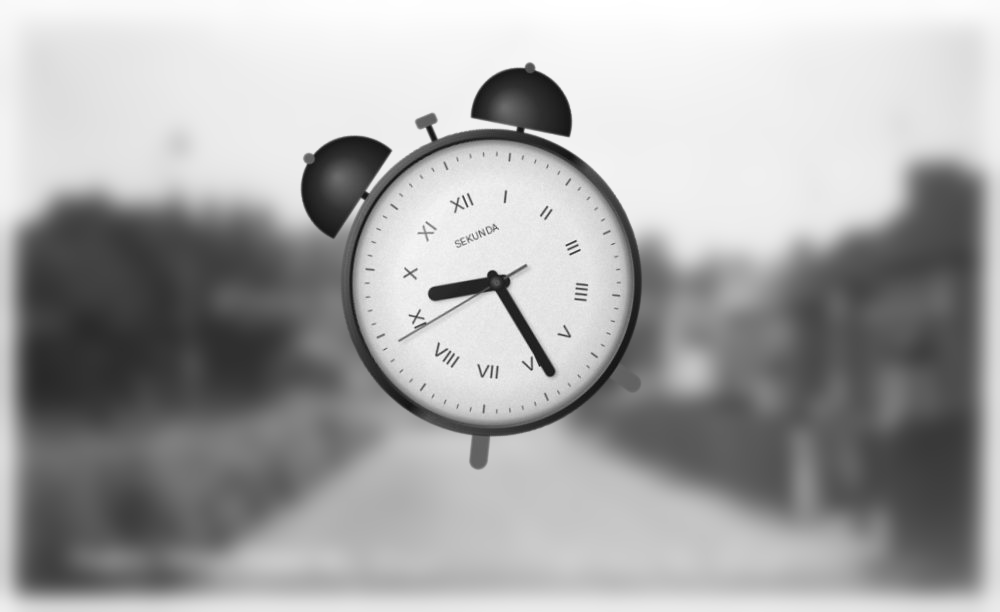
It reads 9 h 28 min 44 s
